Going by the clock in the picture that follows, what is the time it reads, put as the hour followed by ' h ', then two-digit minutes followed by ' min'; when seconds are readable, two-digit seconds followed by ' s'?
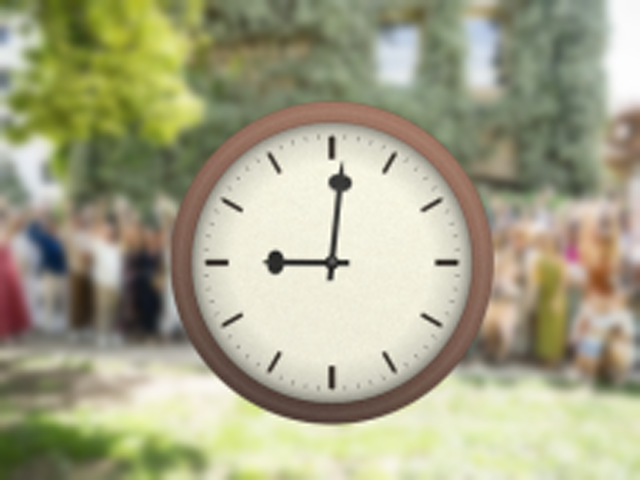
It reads 9 h 01 min
